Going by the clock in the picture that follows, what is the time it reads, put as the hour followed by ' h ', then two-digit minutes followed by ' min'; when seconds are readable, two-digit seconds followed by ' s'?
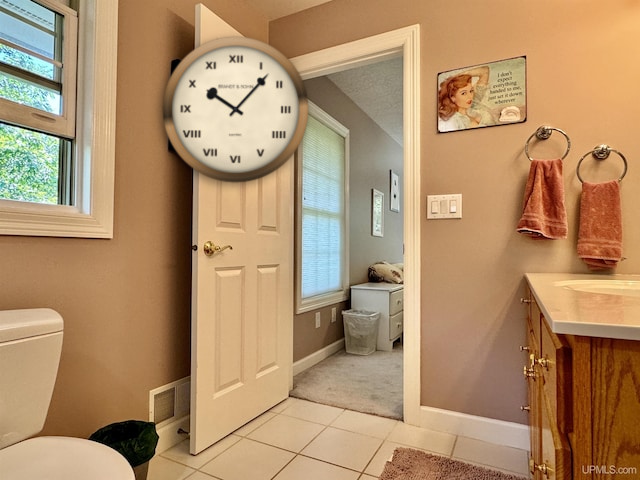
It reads 10 h 07 min
